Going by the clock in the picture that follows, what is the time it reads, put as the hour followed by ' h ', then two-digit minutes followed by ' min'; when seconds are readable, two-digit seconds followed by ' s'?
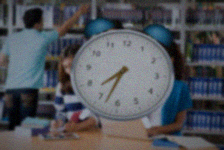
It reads 7 h 33 min
